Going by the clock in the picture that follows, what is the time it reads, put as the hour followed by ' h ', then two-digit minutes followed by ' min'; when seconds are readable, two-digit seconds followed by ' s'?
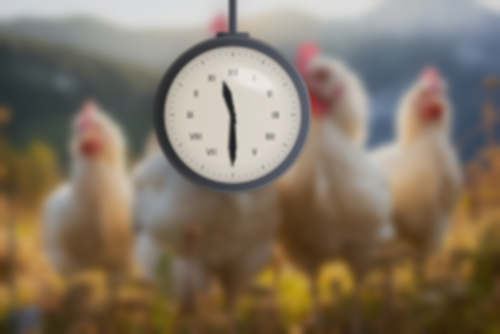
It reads 11 h 30 min
